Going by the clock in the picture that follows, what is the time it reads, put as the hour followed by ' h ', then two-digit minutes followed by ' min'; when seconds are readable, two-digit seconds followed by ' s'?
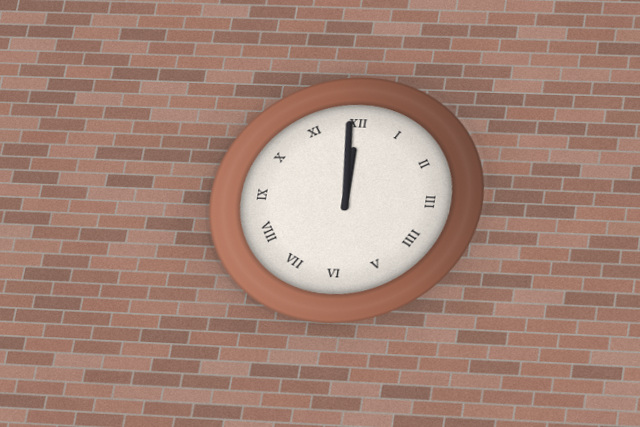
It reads 11 h 59 min
